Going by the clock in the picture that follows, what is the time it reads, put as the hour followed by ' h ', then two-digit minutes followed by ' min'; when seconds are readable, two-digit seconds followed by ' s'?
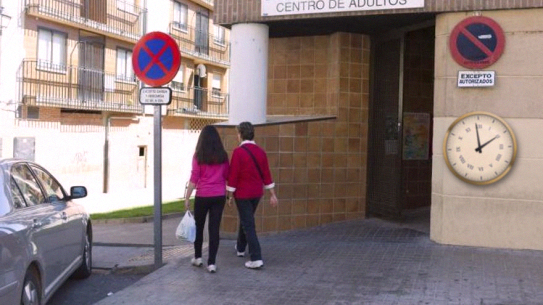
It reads 1 h 59 min
